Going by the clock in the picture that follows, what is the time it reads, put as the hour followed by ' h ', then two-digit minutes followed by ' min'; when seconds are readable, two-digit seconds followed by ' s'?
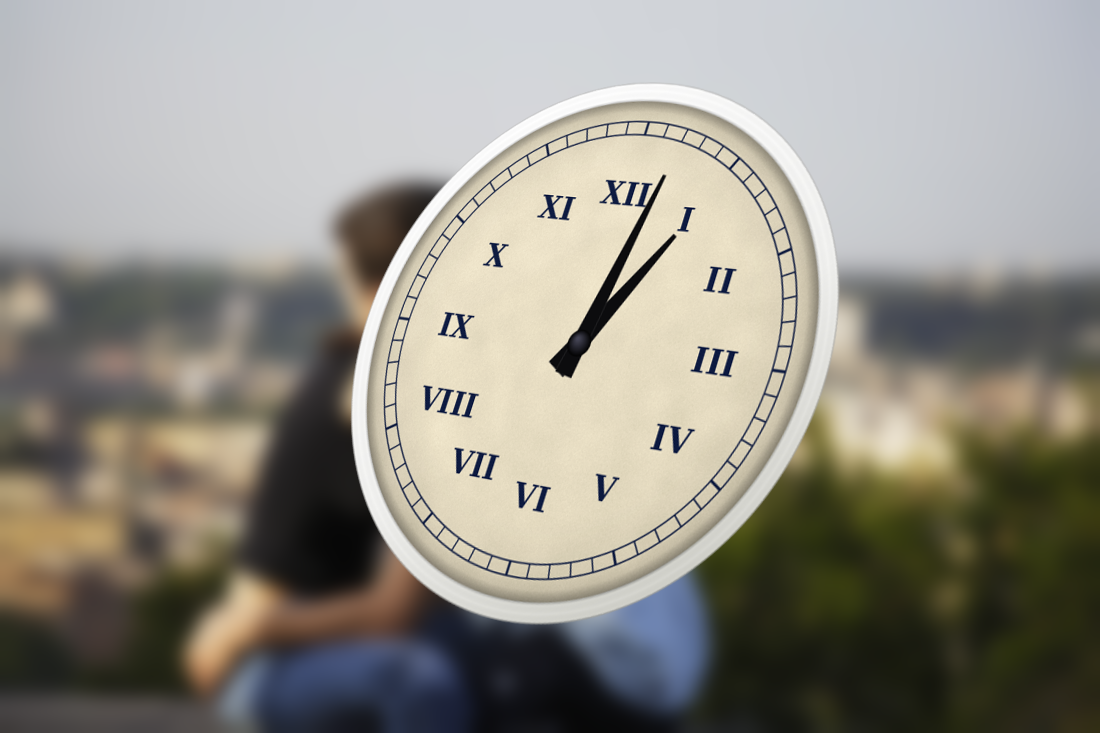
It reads 1 h 02 min
